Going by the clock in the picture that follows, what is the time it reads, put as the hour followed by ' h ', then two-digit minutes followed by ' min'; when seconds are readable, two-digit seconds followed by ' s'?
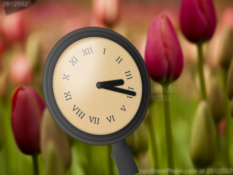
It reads 3 h 20 min
